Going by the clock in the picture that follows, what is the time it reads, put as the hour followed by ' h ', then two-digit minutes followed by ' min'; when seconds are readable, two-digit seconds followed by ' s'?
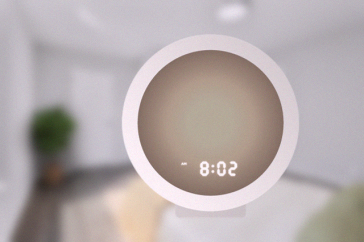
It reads 8 h 02 min
